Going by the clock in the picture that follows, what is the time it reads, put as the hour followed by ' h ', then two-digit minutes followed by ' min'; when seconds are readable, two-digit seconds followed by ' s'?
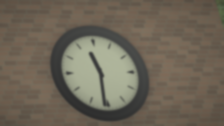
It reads 11 h 31 min
